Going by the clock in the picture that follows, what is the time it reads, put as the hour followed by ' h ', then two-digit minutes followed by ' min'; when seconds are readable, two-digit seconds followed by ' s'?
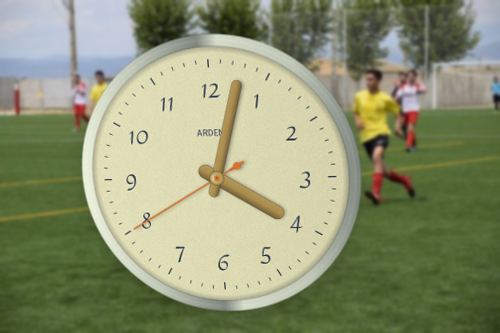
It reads 4 h 02 min 40 s
